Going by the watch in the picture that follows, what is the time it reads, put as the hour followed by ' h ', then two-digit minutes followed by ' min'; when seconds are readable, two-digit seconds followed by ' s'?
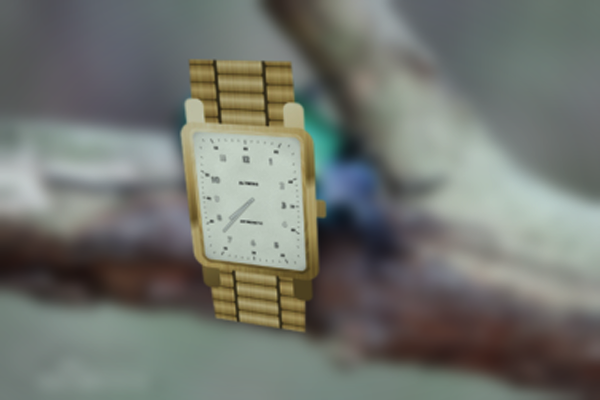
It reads 7 h 37 min
